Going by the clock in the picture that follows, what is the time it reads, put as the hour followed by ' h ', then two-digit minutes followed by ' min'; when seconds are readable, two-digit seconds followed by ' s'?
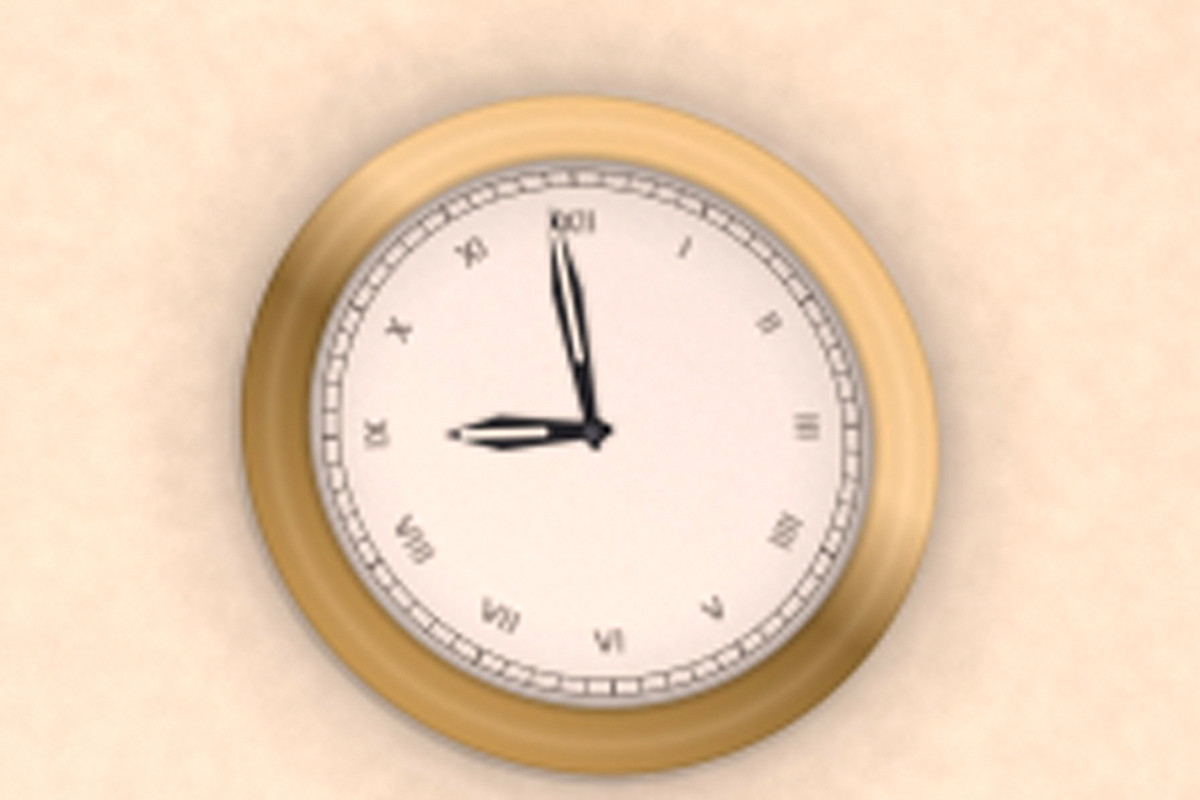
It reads 8 h 59 min
